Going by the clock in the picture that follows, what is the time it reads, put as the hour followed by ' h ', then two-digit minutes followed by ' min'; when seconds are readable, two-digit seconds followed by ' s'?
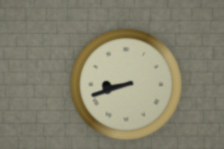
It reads 8 h 42 min
